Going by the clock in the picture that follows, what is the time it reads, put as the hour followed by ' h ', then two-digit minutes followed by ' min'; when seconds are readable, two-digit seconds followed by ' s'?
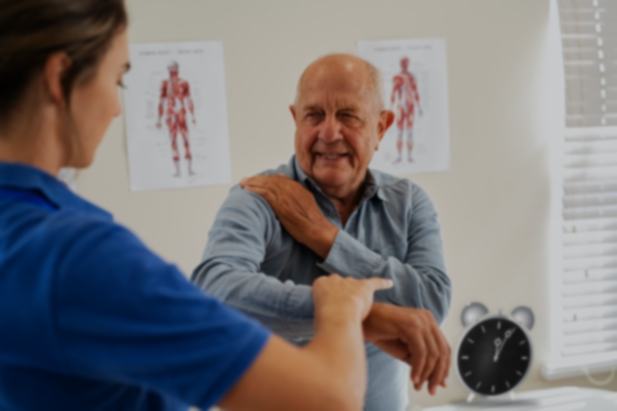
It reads 12 h 04 min
